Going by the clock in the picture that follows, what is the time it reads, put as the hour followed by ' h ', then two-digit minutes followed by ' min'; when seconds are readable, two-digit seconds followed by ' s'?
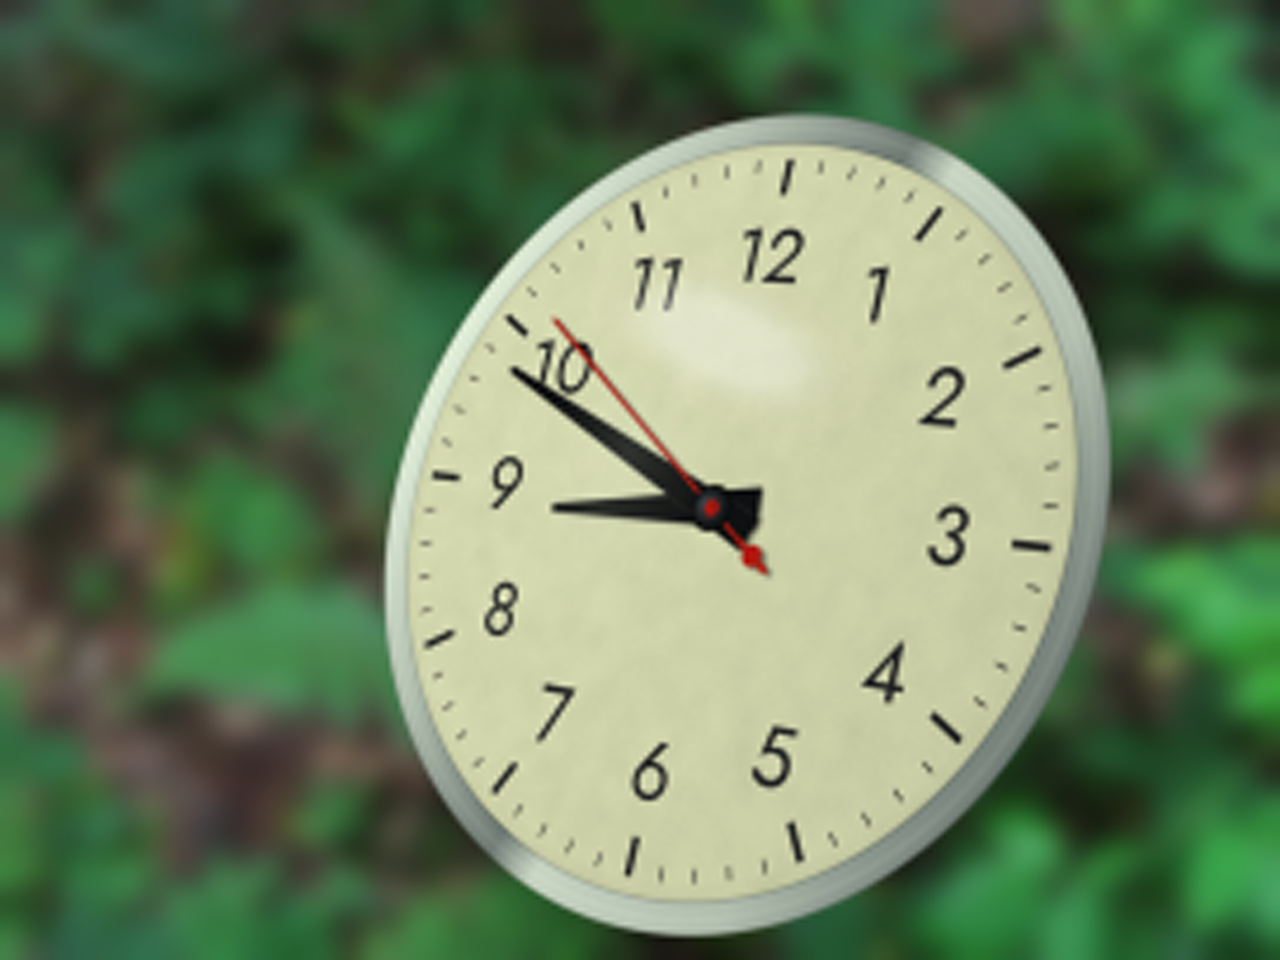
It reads 8 h 48 min 51 s
